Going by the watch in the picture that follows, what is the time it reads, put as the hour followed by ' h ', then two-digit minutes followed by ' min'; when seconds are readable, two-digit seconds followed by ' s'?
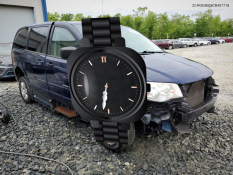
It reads 6 h 32 min
